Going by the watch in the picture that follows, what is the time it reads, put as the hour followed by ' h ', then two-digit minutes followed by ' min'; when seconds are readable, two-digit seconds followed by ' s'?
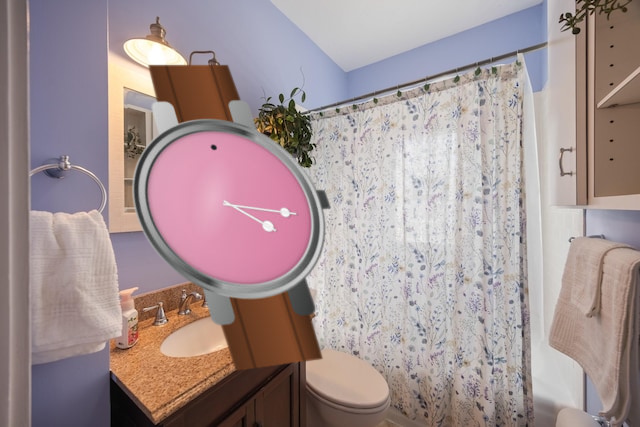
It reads 4 h 17 min
